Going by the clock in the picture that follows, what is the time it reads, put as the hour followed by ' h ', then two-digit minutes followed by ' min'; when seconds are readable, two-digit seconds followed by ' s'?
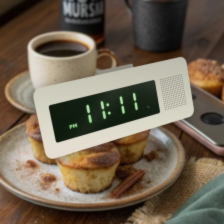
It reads 11 h 11 min
